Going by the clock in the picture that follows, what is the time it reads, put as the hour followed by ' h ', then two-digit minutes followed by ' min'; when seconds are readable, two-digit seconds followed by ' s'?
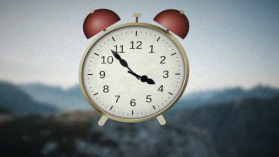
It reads 3 h 53 min
